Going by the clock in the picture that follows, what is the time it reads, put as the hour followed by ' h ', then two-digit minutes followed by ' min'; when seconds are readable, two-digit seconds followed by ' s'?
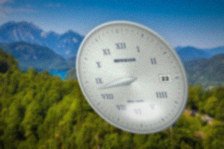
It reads 8 h 43 min
